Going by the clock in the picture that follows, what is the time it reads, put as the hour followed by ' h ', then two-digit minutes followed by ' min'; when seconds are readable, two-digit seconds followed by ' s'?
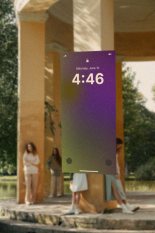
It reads 4 h 46 min
